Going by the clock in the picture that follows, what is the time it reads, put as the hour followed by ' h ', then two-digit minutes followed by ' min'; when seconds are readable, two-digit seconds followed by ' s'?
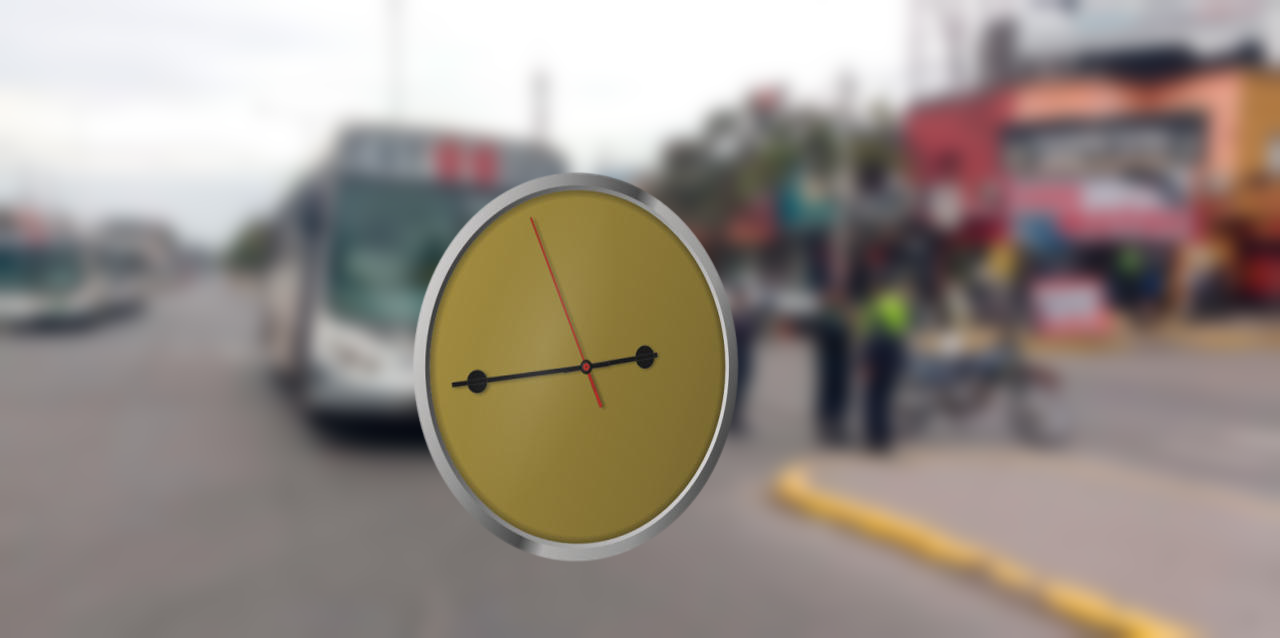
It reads 2 h 43 min 56 s
